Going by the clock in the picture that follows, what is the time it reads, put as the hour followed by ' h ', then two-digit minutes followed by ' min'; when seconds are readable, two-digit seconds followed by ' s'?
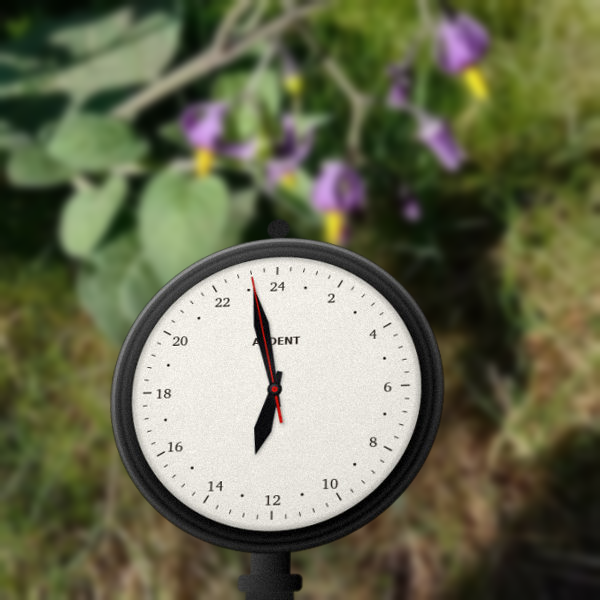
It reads 12 h 57 min 58 s
